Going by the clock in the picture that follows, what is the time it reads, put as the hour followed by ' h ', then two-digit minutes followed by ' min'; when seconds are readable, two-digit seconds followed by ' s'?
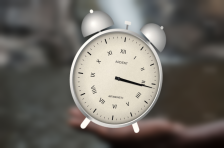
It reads 3 h 16 min
